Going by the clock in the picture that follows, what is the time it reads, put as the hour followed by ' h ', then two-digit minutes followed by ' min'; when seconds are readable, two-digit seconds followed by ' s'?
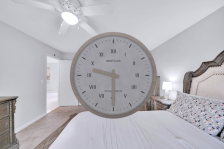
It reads 9 h 30 min
